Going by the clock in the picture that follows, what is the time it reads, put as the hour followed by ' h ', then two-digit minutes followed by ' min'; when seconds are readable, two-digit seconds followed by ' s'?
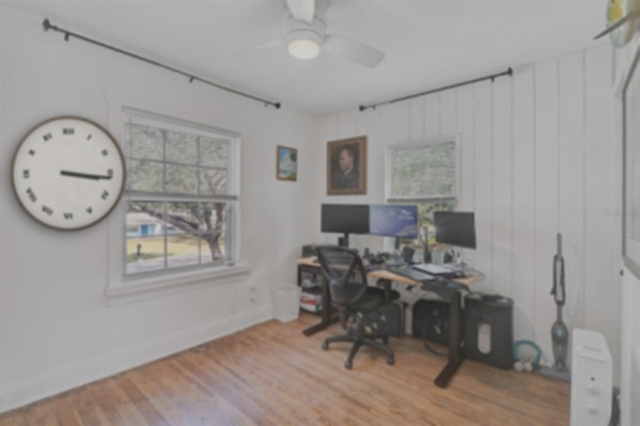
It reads 3 h 16 min
